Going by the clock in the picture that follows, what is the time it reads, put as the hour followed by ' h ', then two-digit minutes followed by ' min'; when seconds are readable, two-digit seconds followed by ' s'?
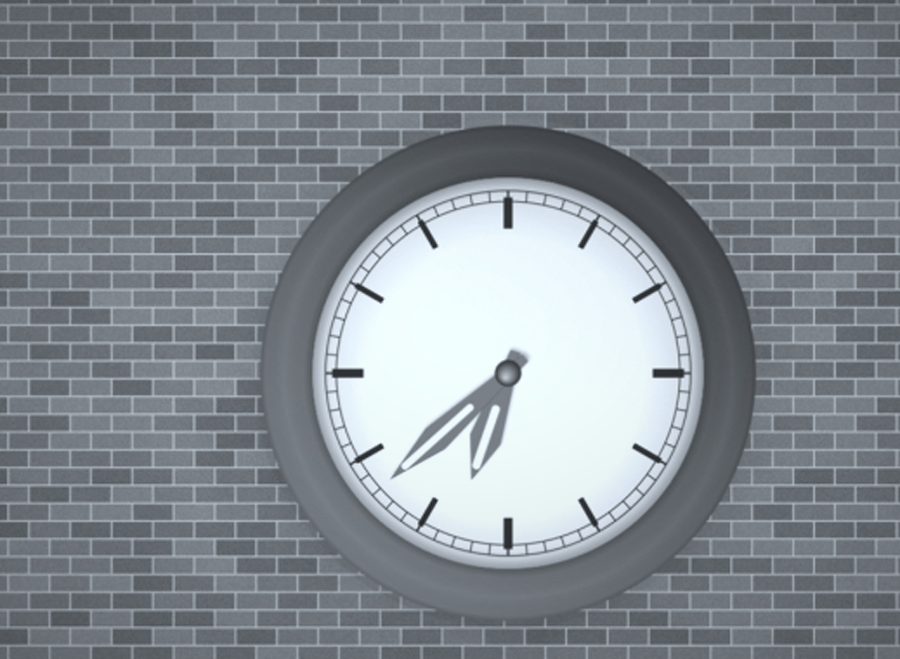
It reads 6 h 38 min
